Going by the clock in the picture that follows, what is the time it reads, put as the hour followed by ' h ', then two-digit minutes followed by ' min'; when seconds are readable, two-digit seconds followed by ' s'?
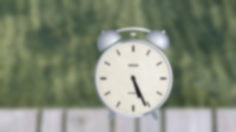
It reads 5 h 26 min
